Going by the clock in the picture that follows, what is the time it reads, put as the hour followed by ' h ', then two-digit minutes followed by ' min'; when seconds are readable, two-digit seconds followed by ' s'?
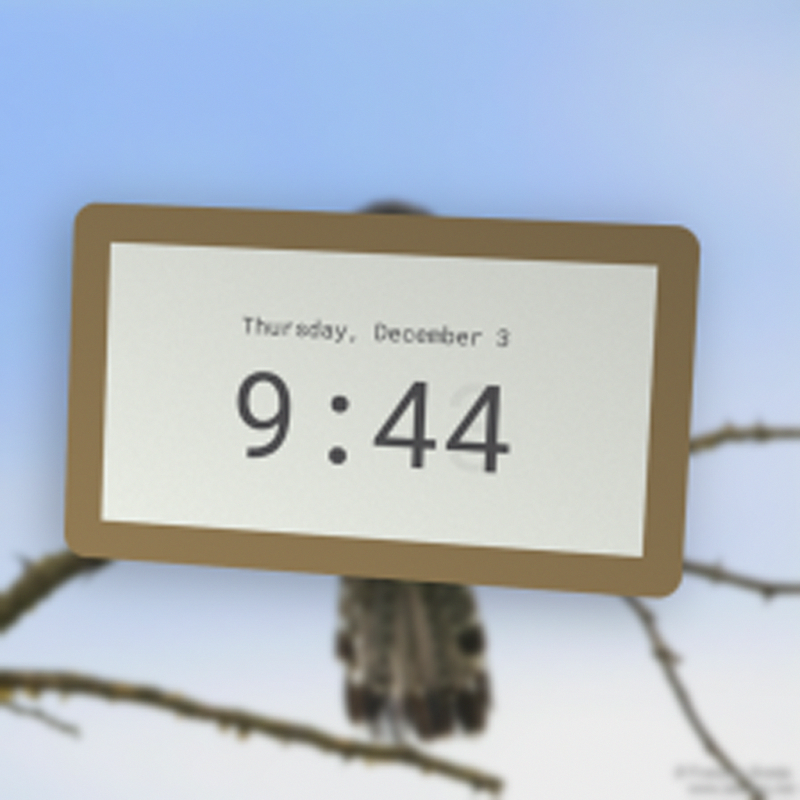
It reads 9 h 44 min
